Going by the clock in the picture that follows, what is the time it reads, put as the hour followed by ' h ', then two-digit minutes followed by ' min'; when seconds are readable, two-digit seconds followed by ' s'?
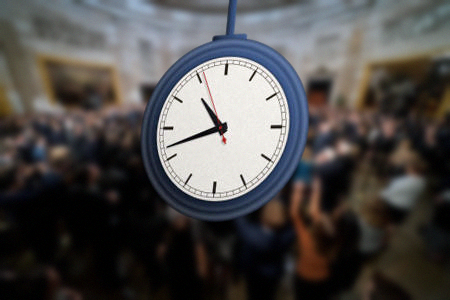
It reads 10 h 41 min 56 s
